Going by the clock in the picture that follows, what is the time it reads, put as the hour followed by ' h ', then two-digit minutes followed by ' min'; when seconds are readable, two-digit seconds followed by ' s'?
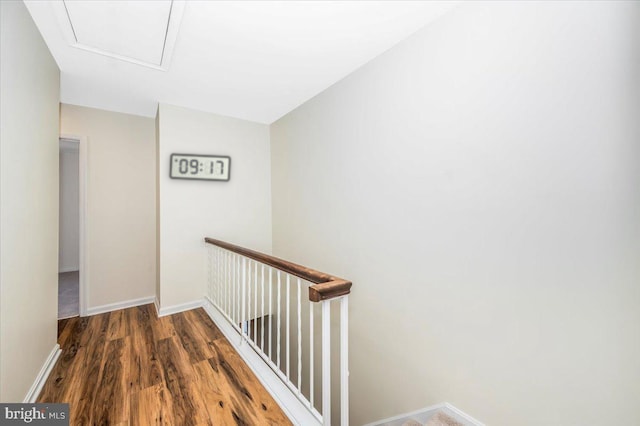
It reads 9 h 17 min
